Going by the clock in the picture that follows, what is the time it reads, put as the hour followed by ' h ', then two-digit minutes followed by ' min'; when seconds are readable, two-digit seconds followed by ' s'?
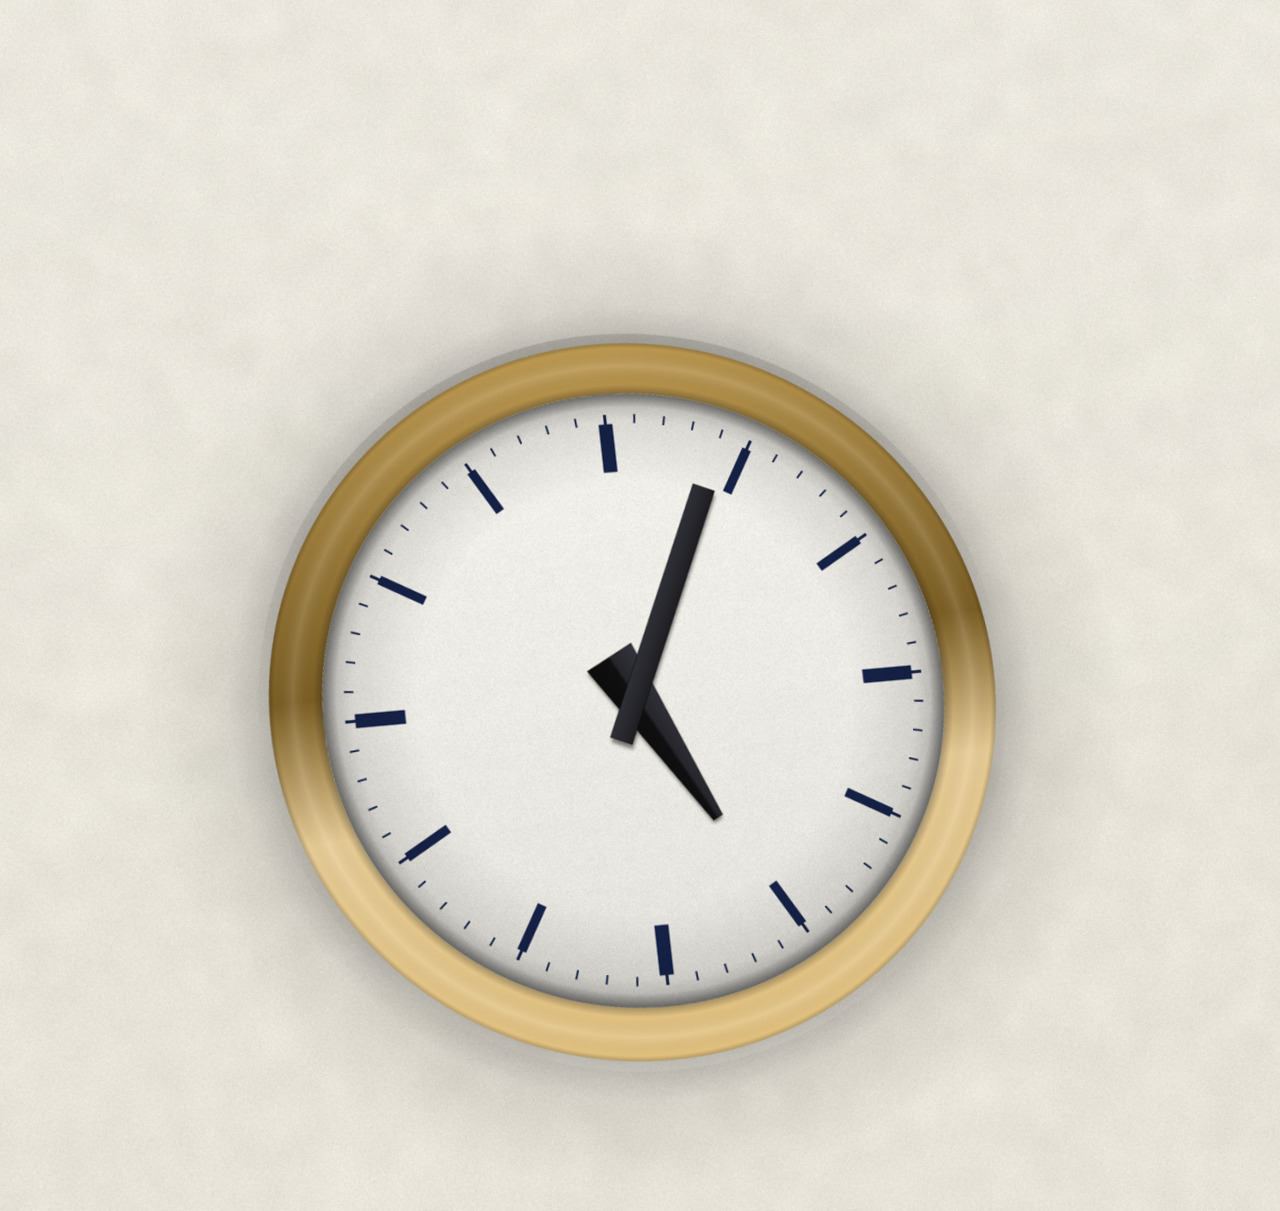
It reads 5 h 04 min
